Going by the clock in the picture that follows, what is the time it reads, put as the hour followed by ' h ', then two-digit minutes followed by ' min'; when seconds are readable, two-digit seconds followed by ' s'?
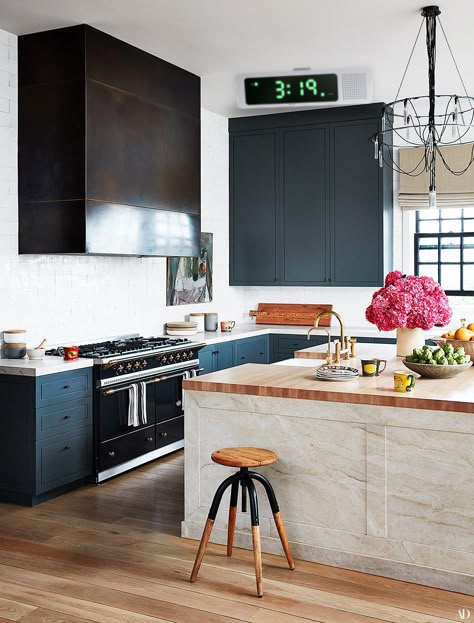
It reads 3 h 19 min
